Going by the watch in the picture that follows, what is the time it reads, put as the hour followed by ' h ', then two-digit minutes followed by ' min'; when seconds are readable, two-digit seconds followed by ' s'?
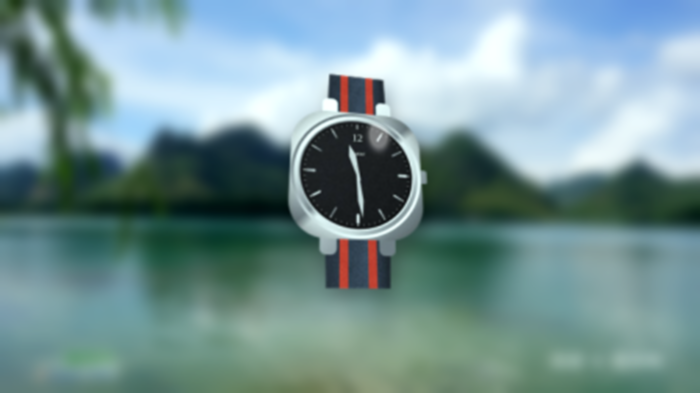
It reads 11 h 29 min
